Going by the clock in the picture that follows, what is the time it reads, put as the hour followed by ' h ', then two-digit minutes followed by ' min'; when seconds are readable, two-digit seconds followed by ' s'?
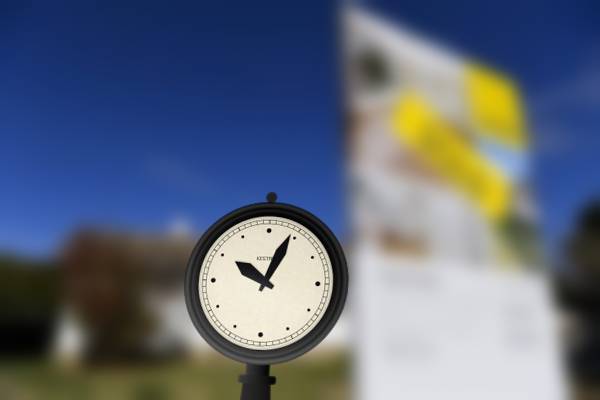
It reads 10 h 04 min
